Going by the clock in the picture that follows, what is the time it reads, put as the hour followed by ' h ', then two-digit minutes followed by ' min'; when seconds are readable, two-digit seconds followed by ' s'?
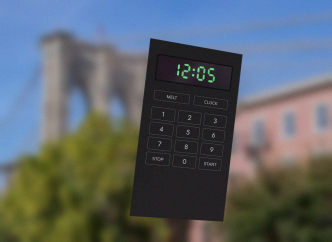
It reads 12 h 05 min
